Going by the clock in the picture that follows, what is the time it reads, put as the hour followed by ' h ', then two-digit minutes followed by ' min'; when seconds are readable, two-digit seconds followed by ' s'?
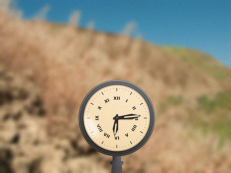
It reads 6 h 14 min
